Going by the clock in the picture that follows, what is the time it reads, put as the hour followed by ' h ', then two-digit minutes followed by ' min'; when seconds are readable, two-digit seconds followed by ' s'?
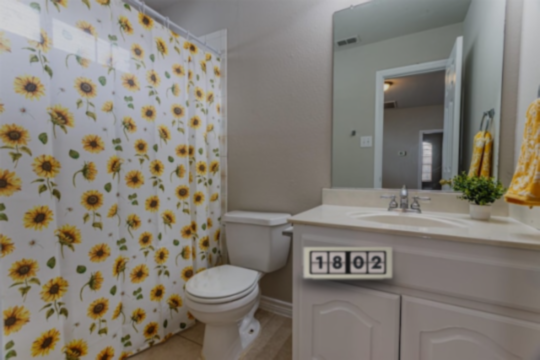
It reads 18 h 02 min
